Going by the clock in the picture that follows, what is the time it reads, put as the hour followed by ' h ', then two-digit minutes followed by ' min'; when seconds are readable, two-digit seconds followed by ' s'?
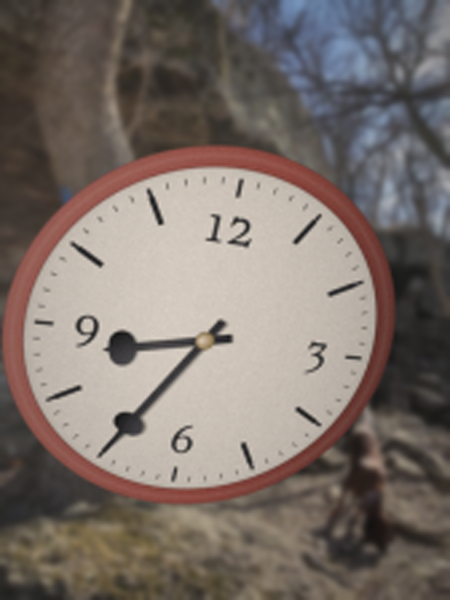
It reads 8 h 35 min
